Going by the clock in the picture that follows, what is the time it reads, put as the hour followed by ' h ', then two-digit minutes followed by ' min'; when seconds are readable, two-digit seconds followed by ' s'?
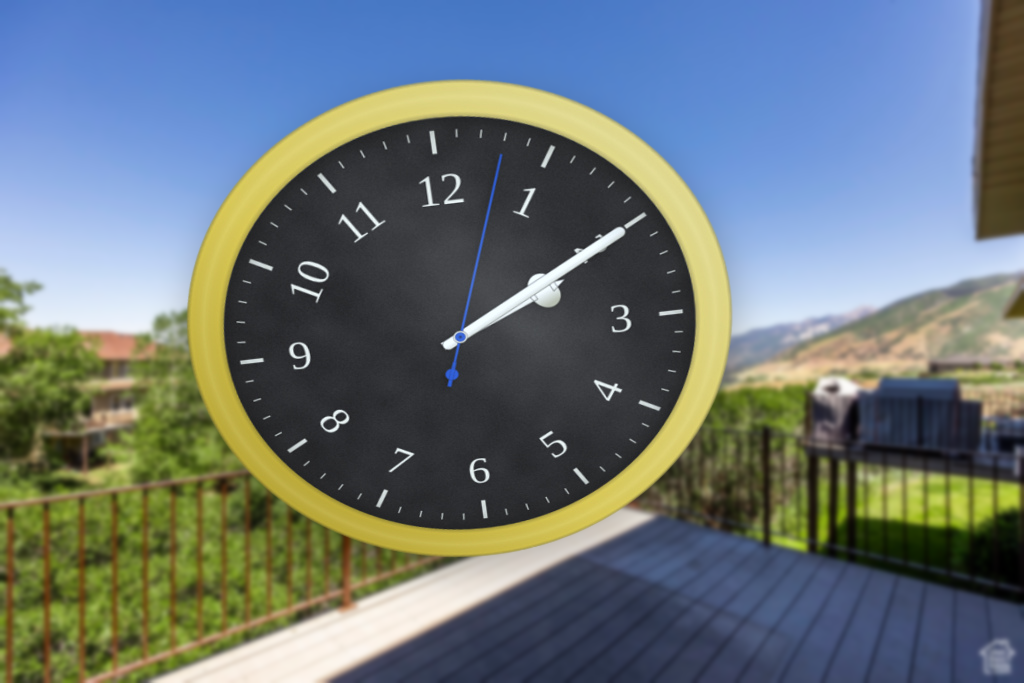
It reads 2 h 10 min 03 s
